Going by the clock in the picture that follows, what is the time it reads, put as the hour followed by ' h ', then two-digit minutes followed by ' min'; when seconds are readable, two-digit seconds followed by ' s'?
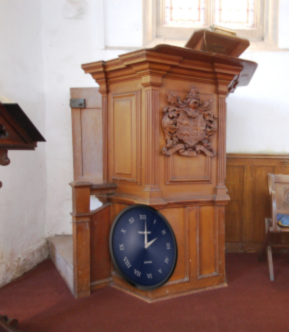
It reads 2 h 01 min
